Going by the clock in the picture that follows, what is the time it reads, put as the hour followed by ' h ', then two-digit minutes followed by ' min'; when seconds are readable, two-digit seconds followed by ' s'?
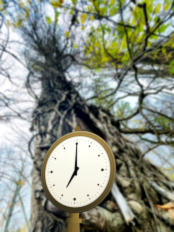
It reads 7 h 00 min
